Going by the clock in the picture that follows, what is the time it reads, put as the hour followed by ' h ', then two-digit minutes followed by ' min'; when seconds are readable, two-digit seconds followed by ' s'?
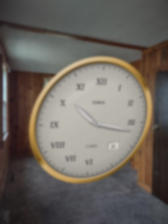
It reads 10 h 17 min
